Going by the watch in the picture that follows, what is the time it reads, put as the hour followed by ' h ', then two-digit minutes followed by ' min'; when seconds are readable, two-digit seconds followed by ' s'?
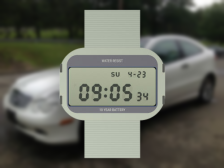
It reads 9 h 05 min 34 s
